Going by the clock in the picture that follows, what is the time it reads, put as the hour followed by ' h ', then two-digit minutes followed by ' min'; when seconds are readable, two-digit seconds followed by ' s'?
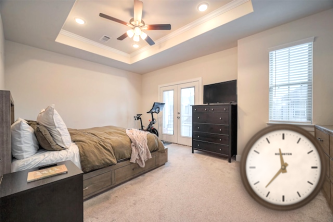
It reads 11 h 37 min
